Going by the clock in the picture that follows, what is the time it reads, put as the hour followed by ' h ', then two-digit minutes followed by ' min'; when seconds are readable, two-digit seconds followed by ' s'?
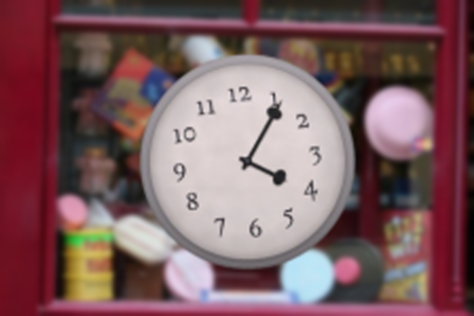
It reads 4 h 06 min
